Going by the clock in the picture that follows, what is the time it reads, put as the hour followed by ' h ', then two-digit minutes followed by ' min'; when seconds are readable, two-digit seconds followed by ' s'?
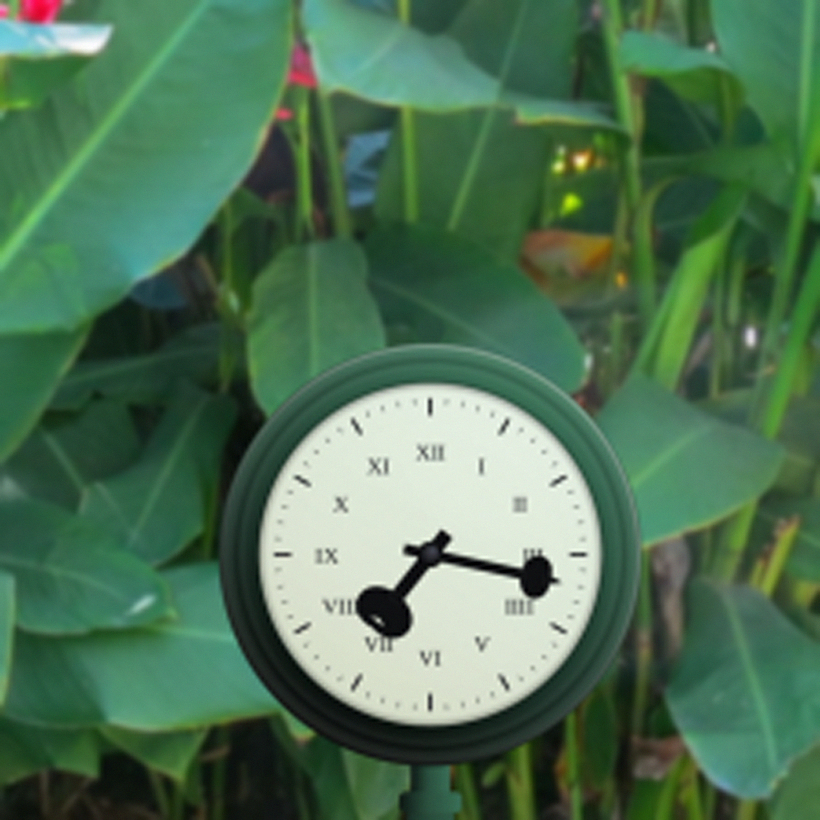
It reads 7 h 17 min
